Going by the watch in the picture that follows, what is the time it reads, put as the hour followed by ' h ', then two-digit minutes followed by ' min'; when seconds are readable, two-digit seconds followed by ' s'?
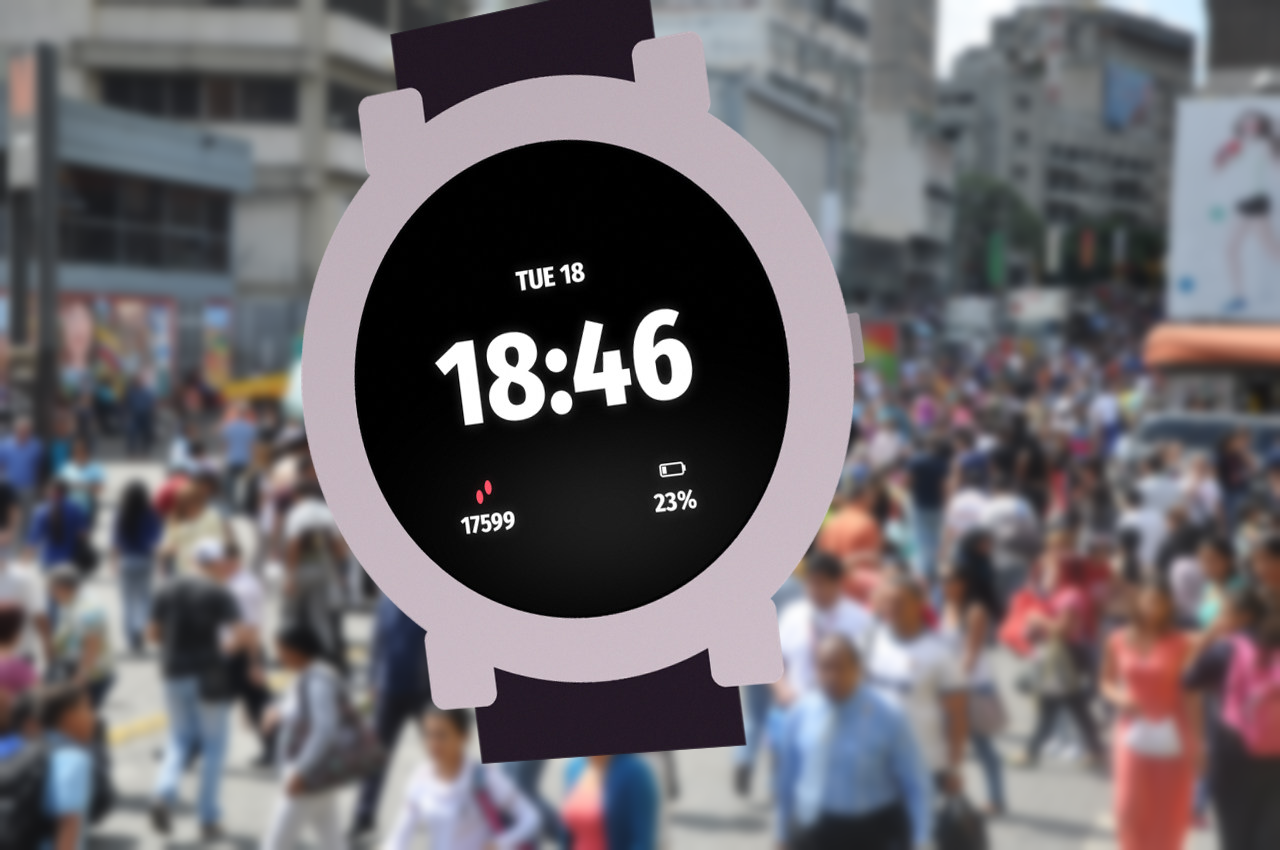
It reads 18 h 46 min
